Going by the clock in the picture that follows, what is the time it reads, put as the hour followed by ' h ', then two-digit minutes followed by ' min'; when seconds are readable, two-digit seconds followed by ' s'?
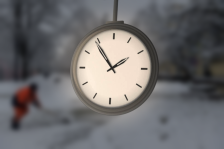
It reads 1 h 54 min
